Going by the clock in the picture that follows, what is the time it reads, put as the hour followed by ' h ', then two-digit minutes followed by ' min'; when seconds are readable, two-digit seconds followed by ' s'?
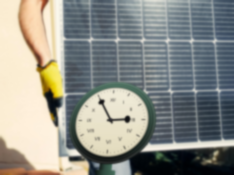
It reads 2 h 55 min
